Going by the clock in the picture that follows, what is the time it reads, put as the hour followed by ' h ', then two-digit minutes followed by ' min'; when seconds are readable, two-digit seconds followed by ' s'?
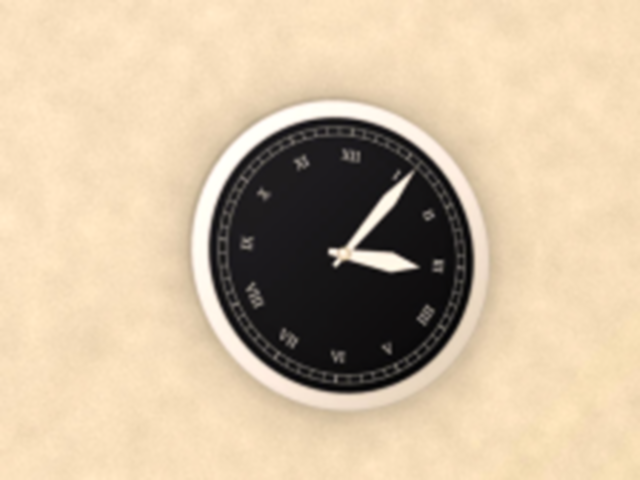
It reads 3 h 06 min
